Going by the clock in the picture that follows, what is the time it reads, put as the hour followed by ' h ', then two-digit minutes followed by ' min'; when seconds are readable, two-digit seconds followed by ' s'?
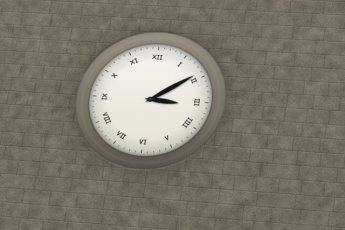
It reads 3 h 09 min
